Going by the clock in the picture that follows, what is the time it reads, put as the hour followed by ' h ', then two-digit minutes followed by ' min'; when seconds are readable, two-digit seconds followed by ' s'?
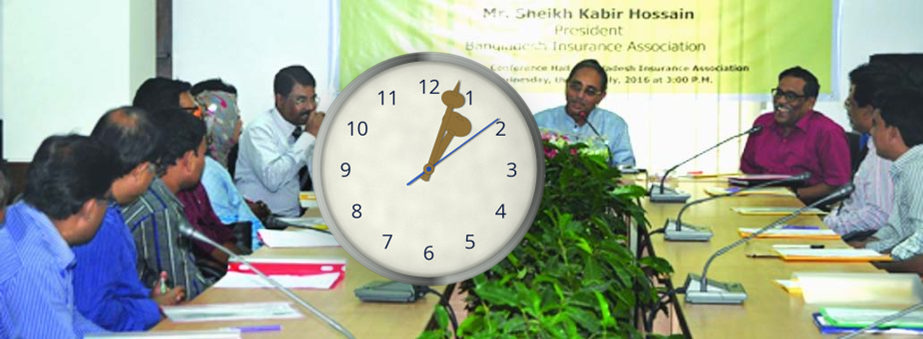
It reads 1 h 03 min 09 s
